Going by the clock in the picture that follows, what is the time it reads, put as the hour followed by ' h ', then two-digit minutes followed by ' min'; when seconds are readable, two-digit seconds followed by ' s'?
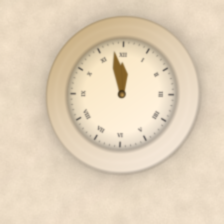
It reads 11 h 58 min
